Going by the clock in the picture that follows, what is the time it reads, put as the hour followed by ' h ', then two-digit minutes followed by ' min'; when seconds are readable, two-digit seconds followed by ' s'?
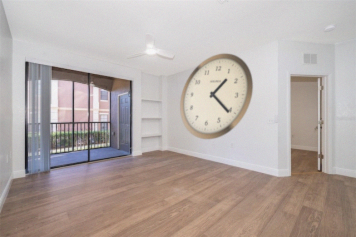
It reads 1 h 21 min
